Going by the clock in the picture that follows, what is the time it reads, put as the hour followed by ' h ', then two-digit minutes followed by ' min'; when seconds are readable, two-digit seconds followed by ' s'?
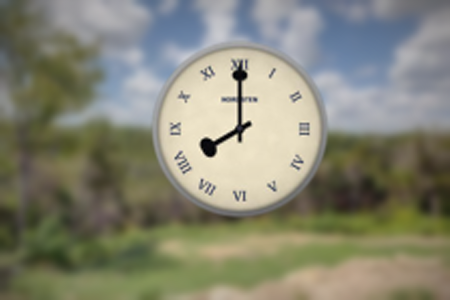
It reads 8 h 00 min
